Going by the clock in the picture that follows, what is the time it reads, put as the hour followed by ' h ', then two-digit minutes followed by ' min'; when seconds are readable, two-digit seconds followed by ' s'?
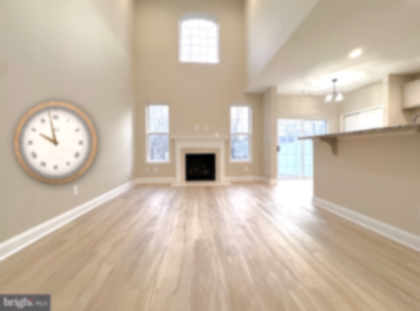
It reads 9 h 58 min
